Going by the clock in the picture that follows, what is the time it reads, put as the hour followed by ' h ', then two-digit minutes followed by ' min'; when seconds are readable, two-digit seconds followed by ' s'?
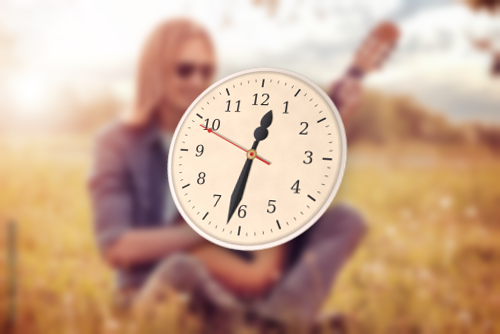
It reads 12 h 31 min 49 s
